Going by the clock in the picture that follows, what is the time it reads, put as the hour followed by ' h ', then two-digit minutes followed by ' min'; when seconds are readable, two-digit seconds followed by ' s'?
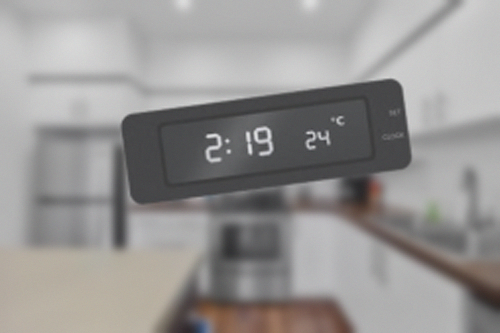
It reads 2 h 19 min
